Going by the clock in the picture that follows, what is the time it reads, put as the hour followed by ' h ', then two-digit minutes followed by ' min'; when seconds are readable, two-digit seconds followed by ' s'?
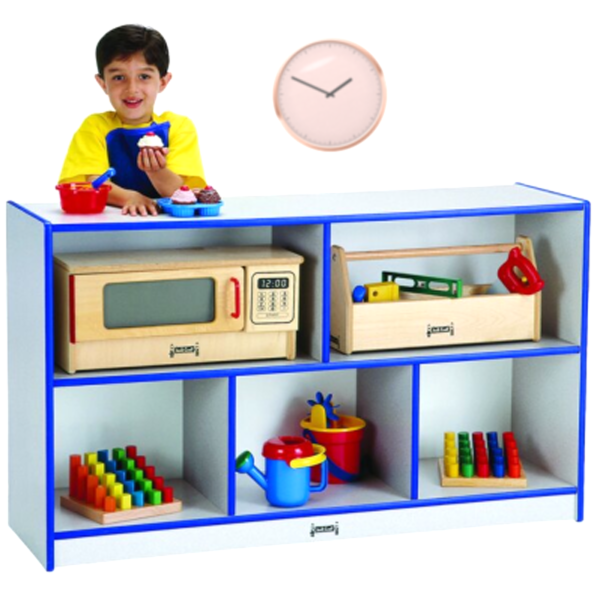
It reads 1 h 49 min
